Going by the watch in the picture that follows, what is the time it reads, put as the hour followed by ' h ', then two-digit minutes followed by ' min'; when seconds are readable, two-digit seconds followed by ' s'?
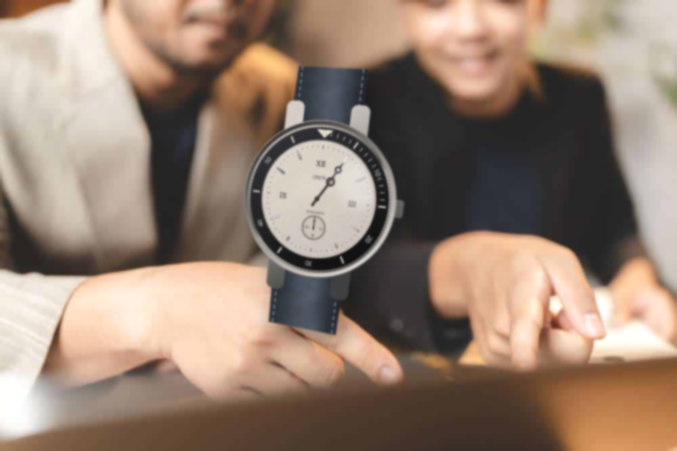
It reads 1 h 05 min
